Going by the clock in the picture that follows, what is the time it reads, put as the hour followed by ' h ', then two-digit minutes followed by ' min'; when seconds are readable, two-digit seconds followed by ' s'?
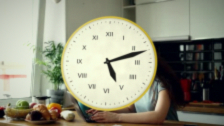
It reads 5 h 12 min
